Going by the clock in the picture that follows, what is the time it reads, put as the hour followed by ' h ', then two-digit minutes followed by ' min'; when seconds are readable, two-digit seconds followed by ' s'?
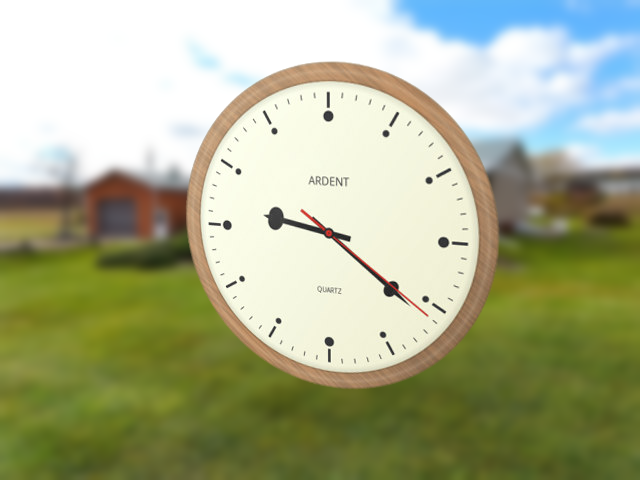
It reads 9 h 21 min 21 s
